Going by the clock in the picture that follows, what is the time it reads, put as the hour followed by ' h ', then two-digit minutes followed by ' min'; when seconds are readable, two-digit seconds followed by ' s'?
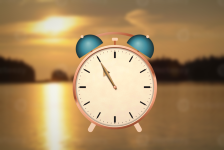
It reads 10 h 55 min
